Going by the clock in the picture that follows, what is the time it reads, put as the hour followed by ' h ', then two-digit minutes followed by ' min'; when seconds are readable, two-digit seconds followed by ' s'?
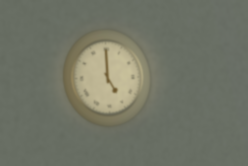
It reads 5 h 00 min
